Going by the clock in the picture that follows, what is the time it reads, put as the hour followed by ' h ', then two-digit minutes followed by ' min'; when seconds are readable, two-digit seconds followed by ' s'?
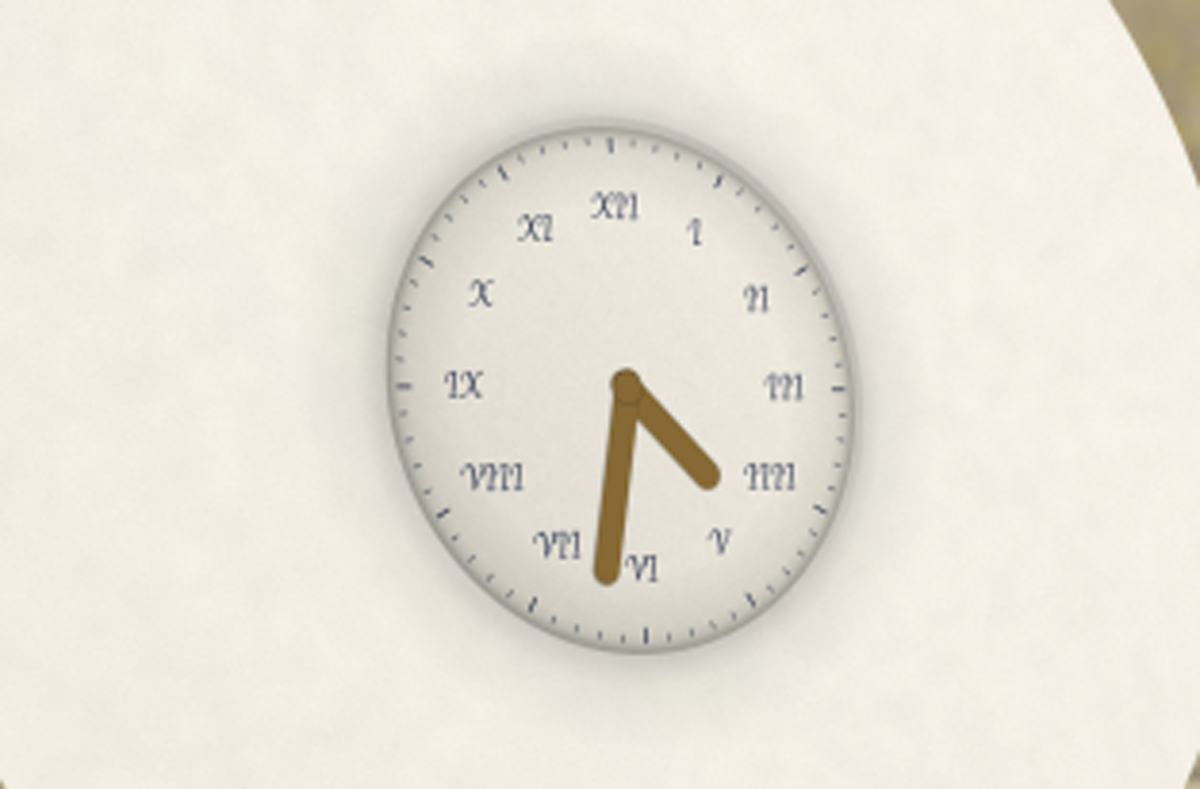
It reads 4 h 32 min
